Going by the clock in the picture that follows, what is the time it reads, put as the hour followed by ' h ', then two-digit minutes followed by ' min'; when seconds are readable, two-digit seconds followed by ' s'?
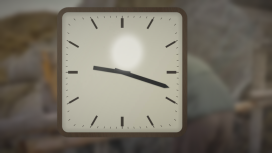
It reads 9 h 18 min
